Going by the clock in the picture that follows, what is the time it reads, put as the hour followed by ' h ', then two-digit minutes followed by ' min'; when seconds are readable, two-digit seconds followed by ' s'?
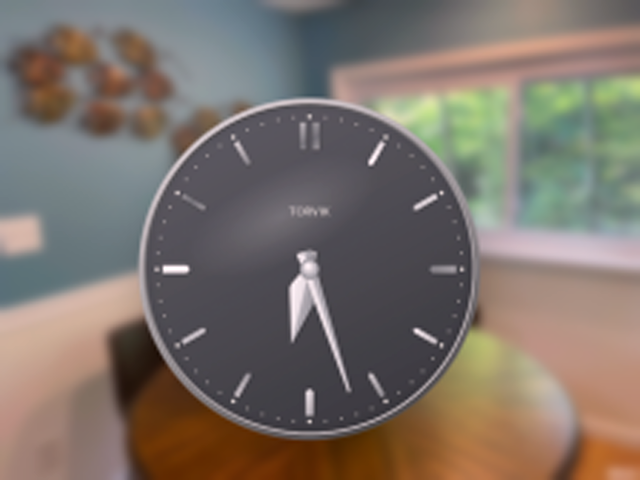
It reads 6 h 27 min
